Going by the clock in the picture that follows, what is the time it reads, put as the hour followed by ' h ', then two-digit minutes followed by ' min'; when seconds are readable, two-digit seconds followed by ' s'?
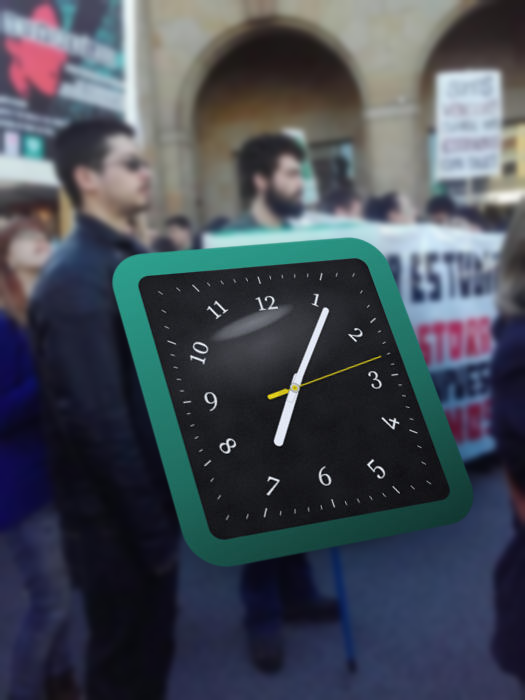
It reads 7 h 06 min 13 s
